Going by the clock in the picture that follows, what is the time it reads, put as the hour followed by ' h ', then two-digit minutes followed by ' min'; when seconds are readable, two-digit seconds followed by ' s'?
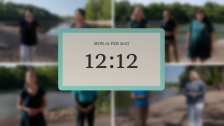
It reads 12 h 12 min
